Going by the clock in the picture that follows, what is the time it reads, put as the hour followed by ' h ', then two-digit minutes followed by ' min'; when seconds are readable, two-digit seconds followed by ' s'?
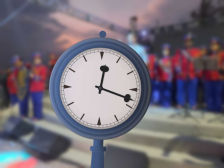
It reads 12 h 18 min
